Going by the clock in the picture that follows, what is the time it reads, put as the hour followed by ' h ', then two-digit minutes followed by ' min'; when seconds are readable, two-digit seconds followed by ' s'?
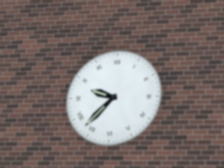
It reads 9 h 37 min
